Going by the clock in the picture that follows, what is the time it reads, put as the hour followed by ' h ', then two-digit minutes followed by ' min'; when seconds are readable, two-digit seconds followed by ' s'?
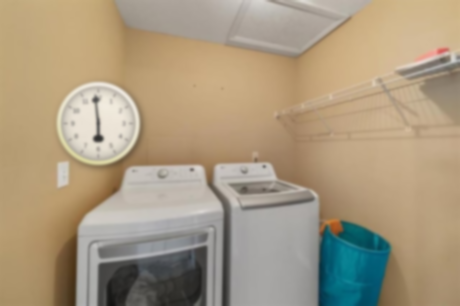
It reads 5 h 59 min
